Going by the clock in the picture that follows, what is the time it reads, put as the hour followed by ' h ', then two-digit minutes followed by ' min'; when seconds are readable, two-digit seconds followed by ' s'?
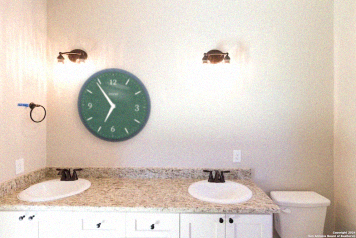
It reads 6 h 54 min
